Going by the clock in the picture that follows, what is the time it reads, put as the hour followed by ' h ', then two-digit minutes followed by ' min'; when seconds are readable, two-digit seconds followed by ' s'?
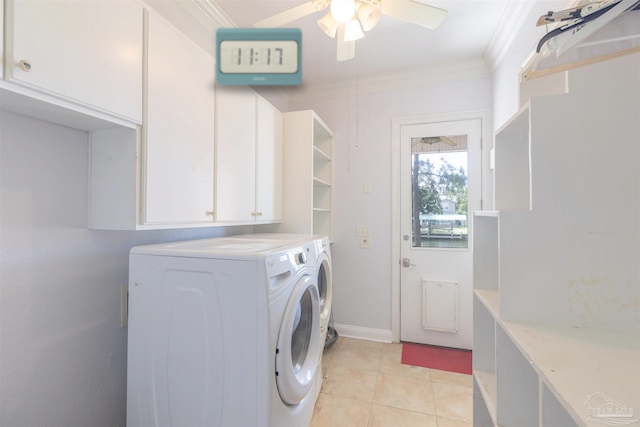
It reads 11 h 17 min
